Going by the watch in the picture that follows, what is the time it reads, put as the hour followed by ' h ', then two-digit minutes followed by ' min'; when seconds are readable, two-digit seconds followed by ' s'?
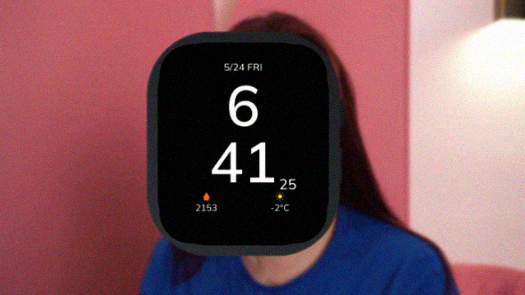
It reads 6 h 41 min 25 s
